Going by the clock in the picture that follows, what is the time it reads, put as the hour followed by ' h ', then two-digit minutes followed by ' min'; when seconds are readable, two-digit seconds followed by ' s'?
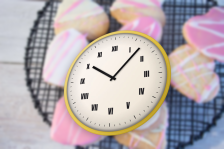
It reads 10 h 07 min
